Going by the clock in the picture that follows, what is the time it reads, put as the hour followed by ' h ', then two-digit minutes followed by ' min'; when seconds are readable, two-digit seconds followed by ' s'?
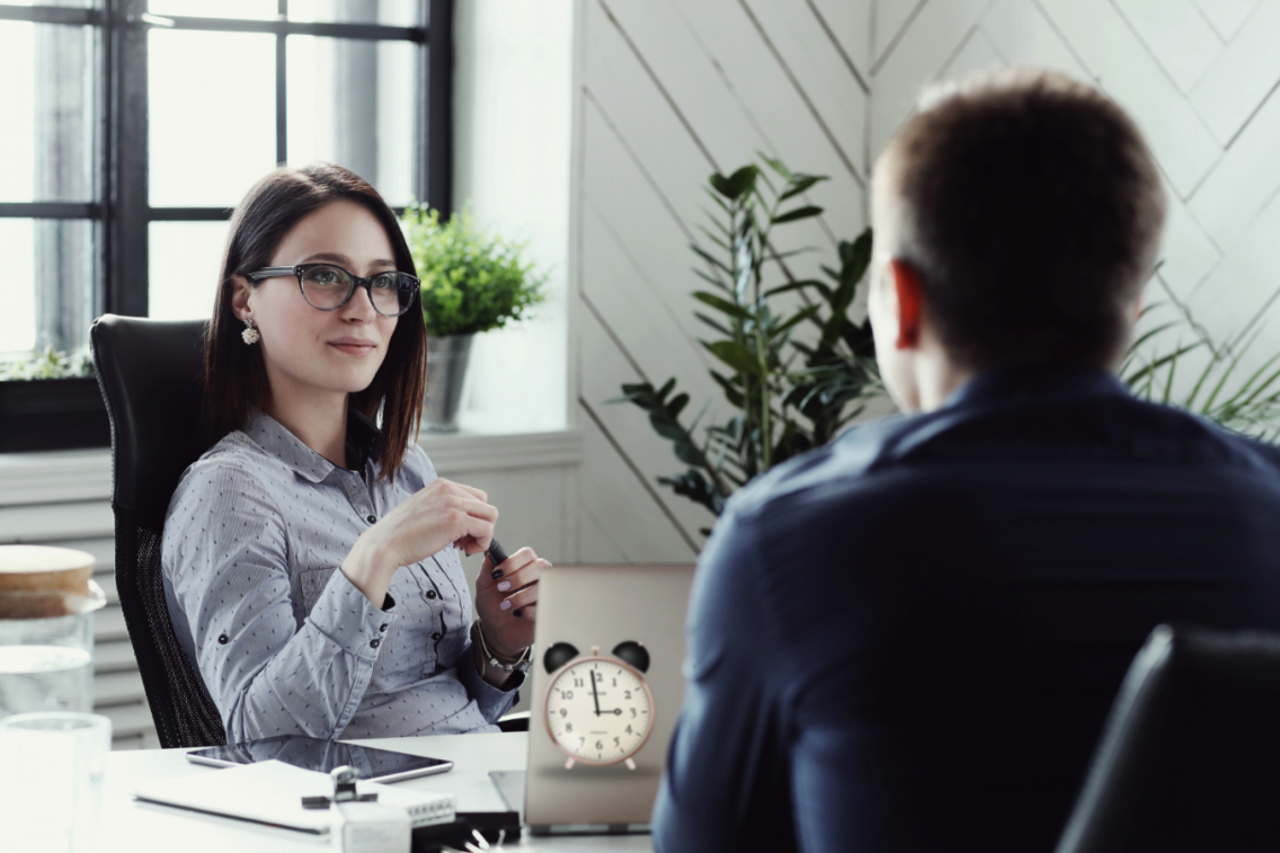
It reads 2 h 59 min
